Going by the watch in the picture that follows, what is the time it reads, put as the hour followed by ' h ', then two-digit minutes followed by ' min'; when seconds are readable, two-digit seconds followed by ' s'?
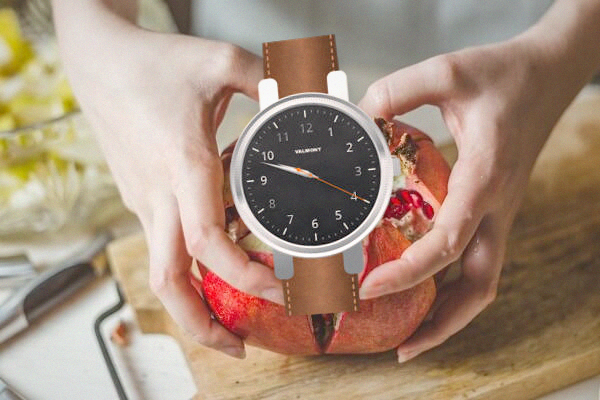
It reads 9 h 48 min 20 s
